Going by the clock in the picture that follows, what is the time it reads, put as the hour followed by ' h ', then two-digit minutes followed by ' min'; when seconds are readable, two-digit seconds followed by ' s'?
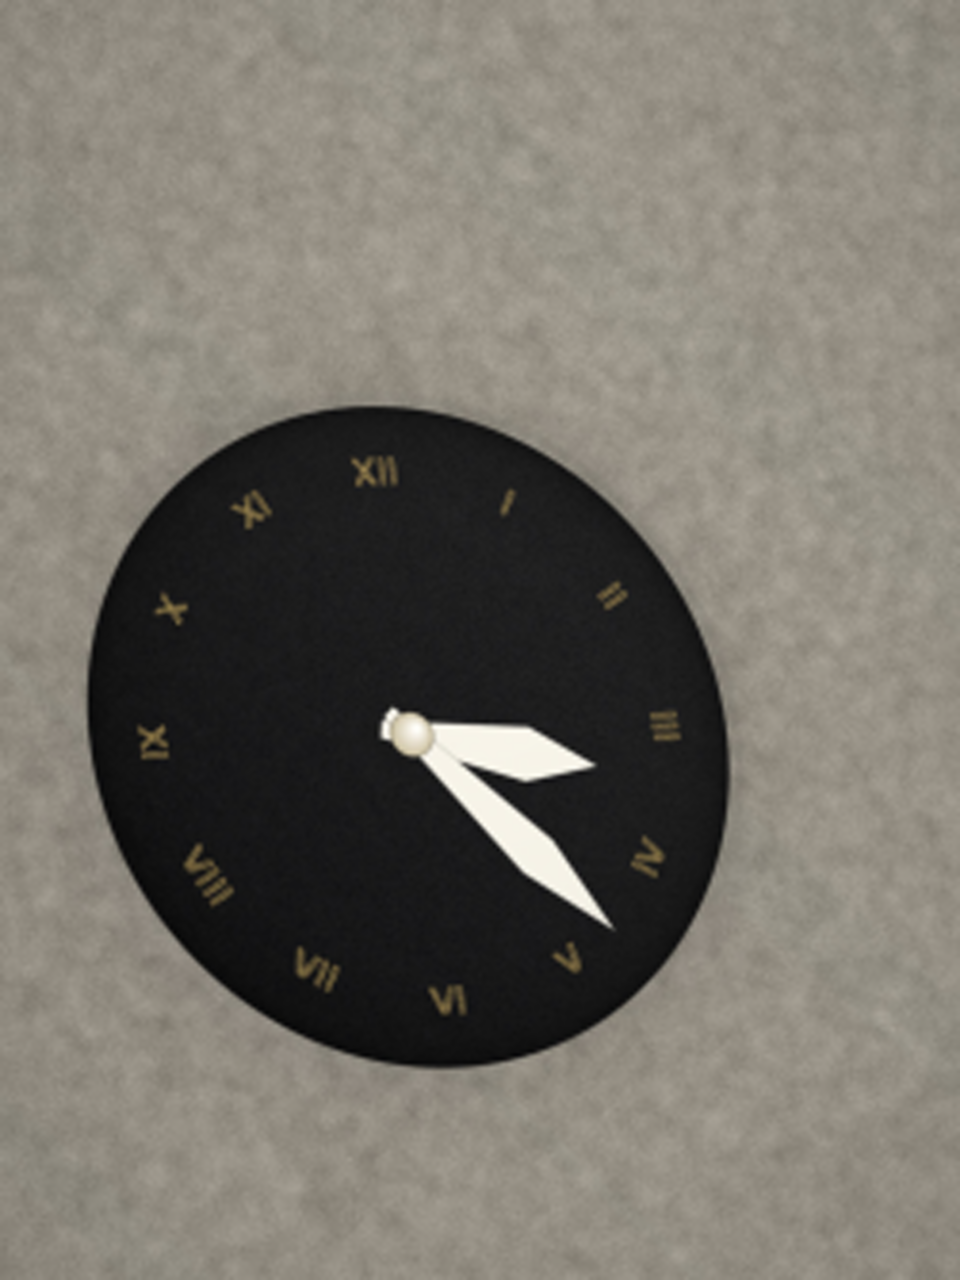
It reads 3 h 23 min
